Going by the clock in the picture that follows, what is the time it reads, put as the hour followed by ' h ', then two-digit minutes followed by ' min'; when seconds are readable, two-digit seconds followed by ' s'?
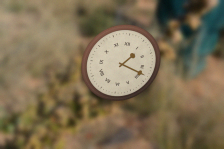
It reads 1 h 18 min
